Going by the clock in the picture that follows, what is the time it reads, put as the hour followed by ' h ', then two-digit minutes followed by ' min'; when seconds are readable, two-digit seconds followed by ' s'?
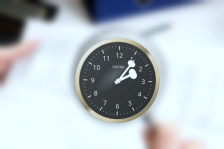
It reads 2 h 06 min
